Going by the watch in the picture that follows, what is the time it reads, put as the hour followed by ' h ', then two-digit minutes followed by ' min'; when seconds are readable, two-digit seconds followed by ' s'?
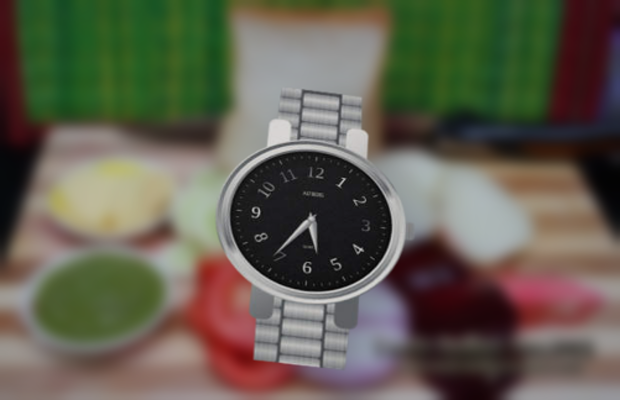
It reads 5 h 36 min
